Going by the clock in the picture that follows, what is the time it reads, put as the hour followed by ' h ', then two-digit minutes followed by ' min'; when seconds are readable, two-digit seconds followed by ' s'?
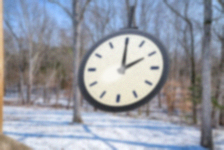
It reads 2 h 00 min
